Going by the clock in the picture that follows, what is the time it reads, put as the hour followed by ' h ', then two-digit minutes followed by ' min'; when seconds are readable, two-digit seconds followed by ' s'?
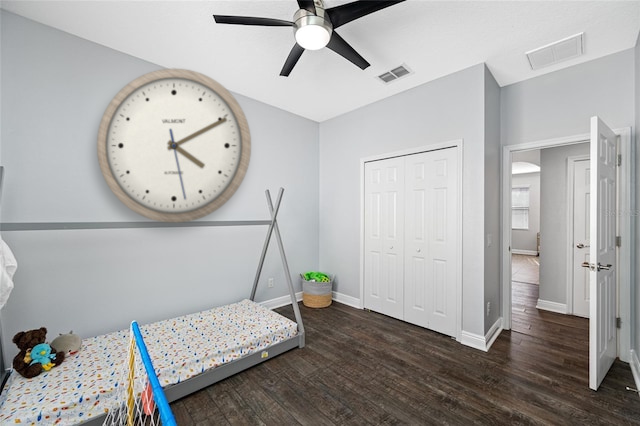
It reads 4 h 10 min 28 s
